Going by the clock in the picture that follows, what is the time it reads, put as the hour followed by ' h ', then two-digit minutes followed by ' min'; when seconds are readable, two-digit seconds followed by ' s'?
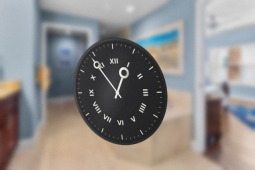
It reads 12 h 54 min
